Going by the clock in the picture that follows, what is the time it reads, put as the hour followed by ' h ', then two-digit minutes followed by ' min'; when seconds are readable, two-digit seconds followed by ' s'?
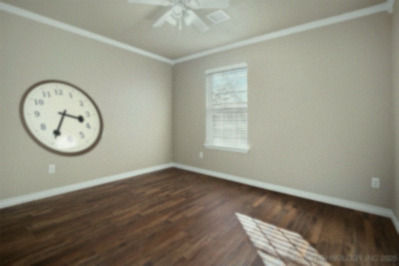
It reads 3 h 35 min
